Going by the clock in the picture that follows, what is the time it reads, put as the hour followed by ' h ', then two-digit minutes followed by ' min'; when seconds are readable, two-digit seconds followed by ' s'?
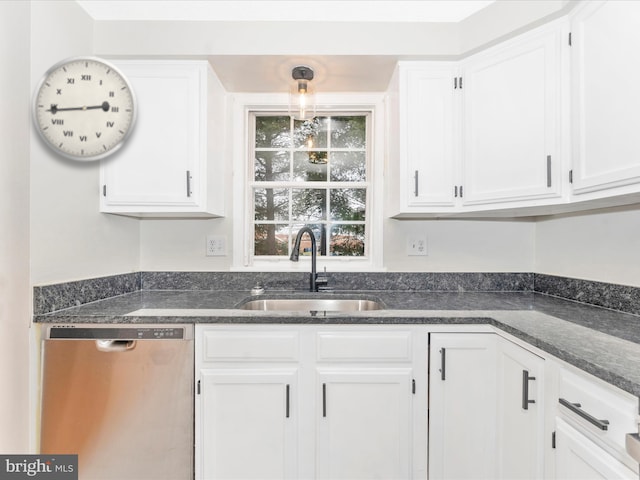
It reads 2 h 44 min
